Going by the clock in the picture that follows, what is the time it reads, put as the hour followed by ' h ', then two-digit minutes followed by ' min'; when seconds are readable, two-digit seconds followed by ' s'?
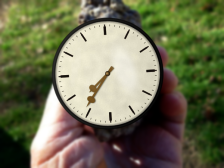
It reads 7 h 36 min
